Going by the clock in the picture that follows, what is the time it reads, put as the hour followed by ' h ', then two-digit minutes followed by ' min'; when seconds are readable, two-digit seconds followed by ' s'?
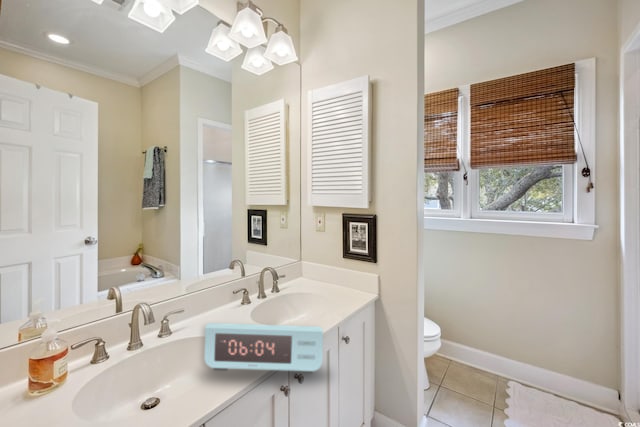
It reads 6 h 04 min
